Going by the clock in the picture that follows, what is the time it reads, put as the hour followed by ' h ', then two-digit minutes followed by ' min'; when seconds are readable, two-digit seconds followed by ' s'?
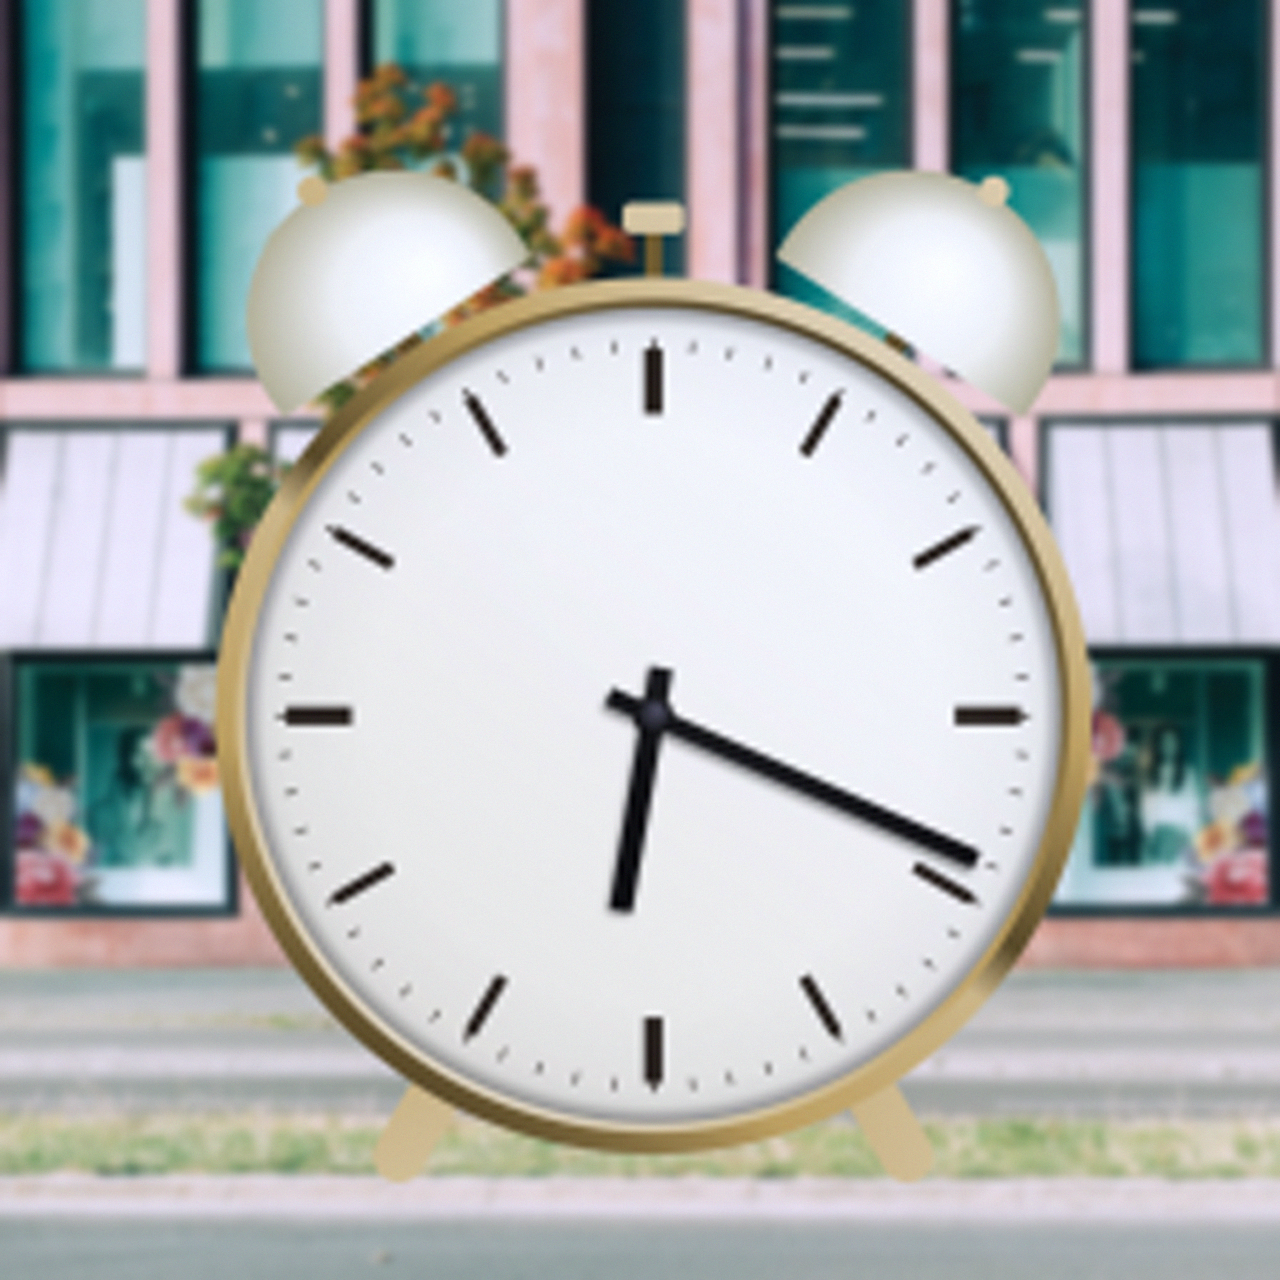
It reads 6 h 19 min
